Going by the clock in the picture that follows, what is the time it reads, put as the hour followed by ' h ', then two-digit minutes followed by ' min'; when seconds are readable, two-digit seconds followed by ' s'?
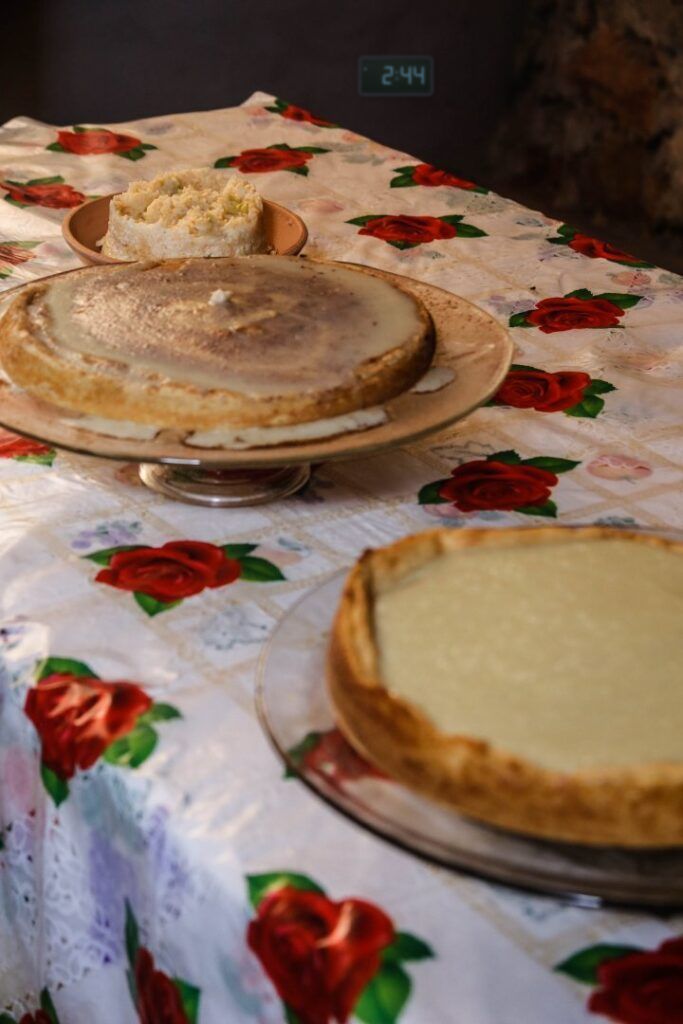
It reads 2 h 44 min
